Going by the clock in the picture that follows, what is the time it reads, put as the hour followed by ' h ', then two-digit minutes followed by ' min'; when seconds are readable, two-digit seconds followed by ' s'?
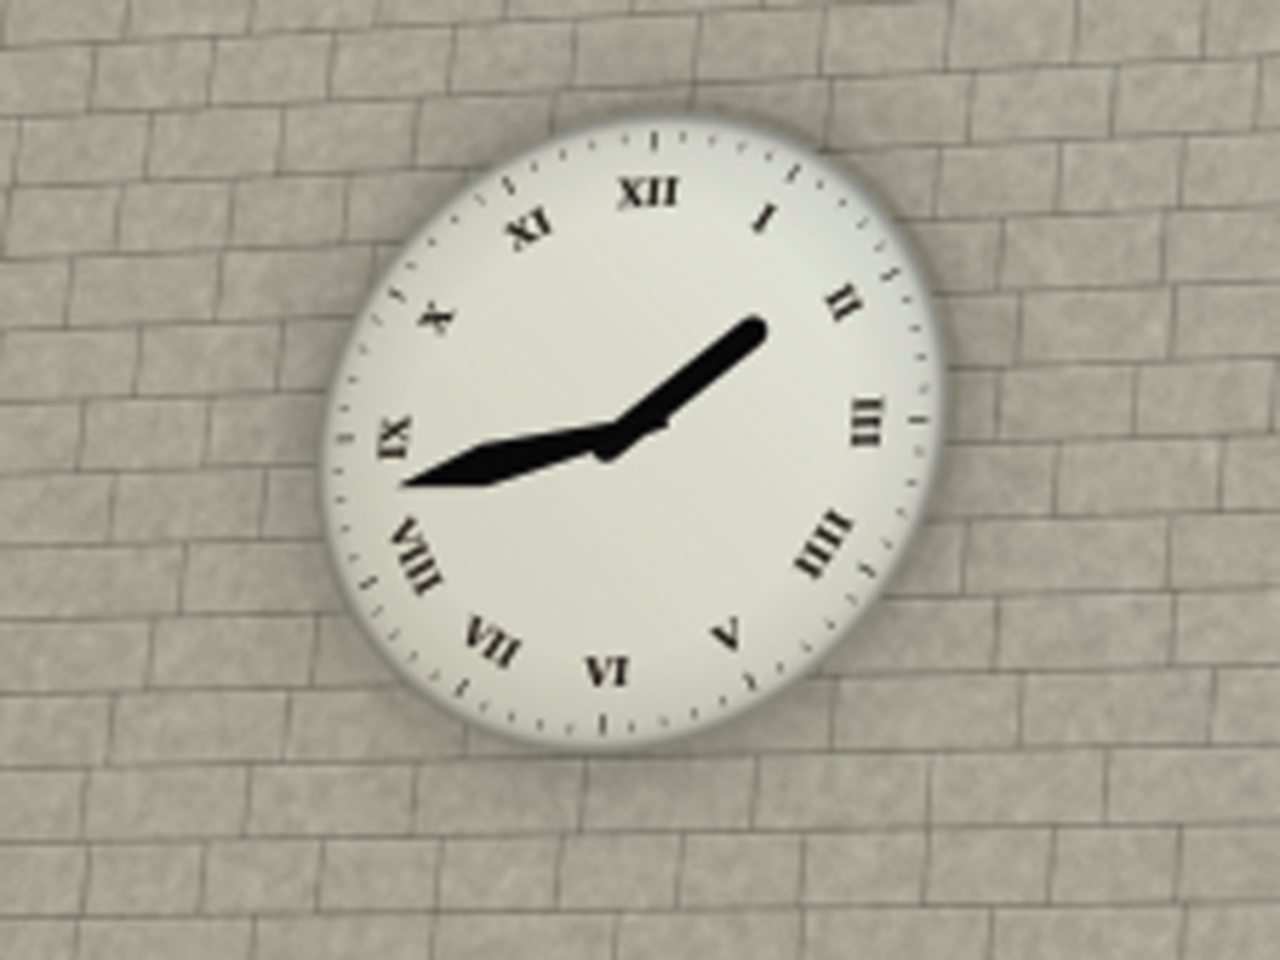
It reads 1 h 43 min
